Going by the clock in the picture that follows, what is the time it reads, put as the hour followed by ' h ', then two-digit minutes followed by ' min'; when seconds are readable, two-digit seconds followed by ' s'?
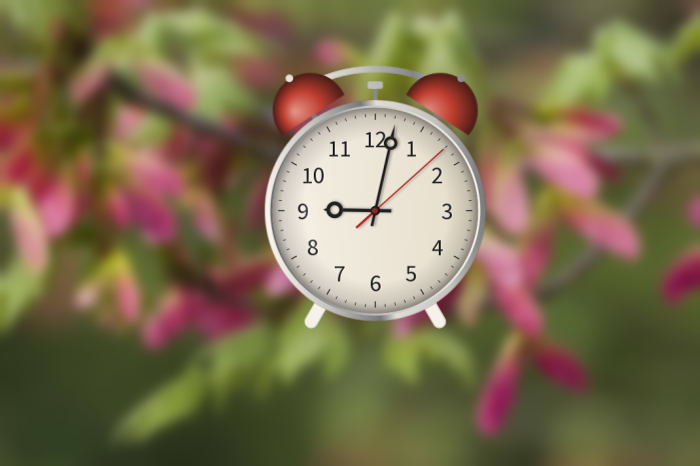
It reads 9 h 02 min 08 s
